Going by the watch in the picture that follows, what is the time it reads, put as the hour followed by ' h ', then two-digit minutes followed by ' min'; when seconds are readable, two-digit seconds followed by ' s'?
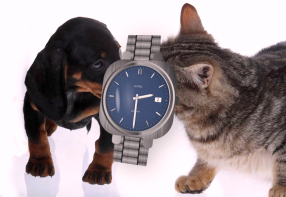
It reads 2 h 30 min
